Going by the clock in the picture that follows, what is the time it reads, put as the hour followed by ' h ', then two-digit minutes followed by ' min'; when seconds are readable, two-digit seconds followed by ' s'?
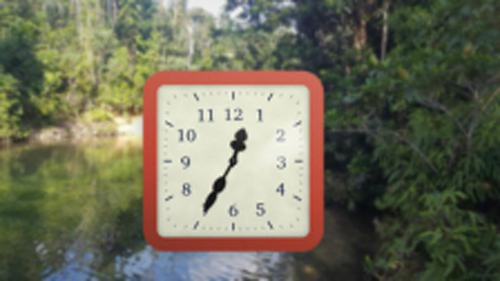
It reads 12 h 35 min
